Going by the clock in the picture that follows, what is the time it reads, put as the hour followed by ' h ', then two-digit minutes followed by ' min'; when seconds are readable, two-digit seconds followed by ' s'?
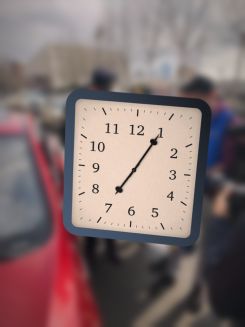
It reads 7 h 05 min
